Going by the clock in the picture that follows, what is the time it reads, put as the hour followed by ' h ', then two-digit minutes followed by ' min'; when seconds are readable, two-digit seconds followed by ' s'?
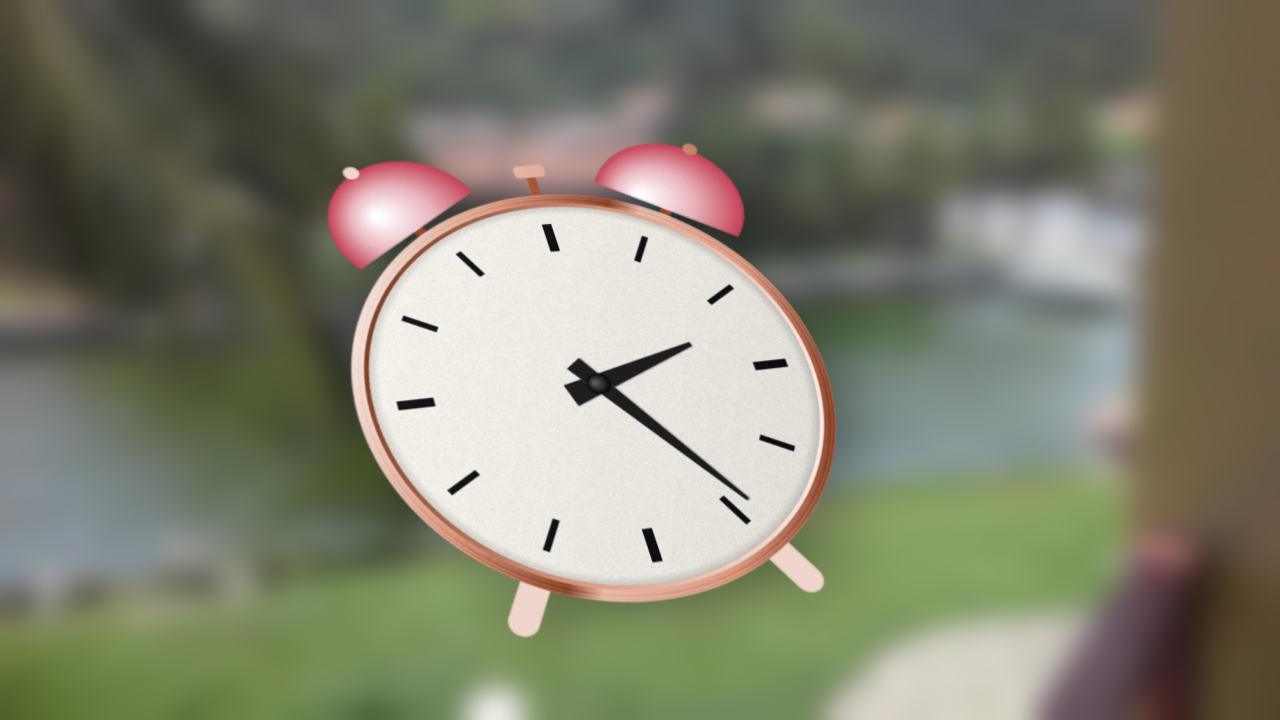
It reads 2 h 24 min
